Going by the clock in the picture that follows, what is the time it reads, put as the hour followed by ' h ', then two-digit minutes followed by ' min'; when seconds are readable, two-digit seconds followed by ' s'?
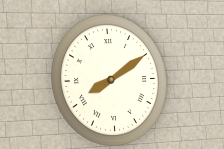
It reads 8 h 10 min
